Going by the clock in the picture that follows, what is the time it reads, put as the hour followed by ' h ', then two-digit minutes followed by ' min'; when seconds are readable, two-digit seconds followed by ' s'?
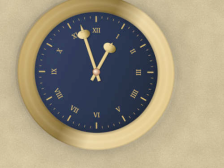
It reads 12 h 57 min
